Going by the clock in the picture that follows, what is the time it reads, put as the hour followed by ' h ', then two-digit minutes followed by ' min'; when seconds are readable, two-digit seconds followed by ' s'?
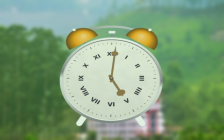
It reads 5 h 01 min
